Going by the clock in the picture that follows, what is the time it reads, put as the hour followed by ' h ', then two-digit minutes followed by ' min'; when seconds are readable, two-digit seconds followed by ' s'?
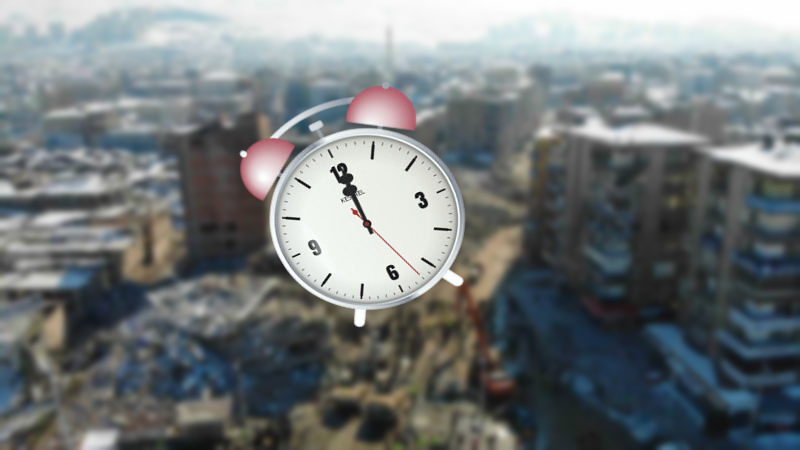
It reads 12 h 00 min 27 s
